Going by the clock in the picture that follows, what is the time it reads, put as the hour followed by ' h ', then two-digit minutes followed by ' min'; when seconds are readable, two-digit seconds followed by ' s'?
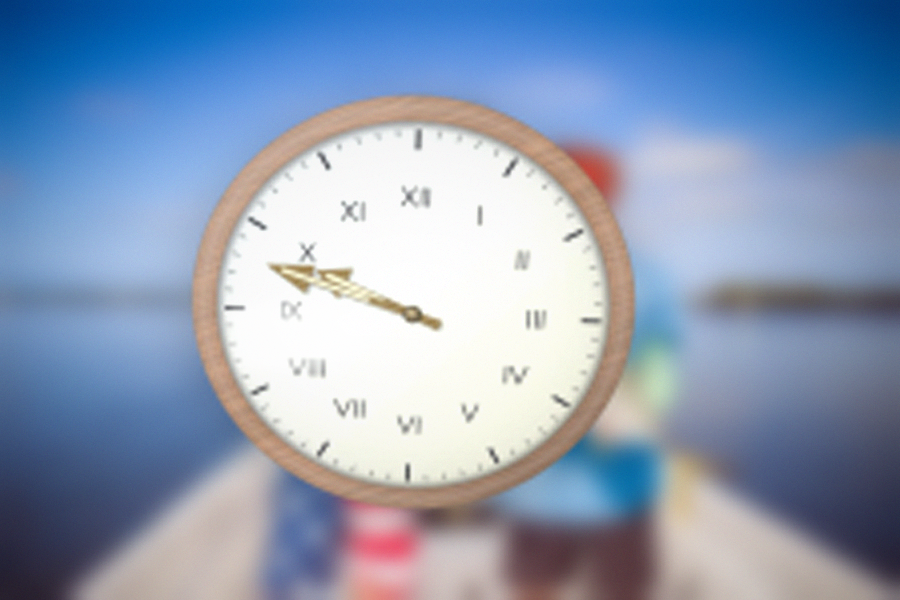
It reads 9 h 48 min
